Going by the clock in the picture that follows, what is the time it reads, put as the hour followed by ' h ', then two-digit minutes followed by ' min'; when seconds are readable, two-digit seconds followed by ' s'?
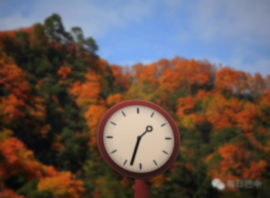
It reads 1 h 33 min
